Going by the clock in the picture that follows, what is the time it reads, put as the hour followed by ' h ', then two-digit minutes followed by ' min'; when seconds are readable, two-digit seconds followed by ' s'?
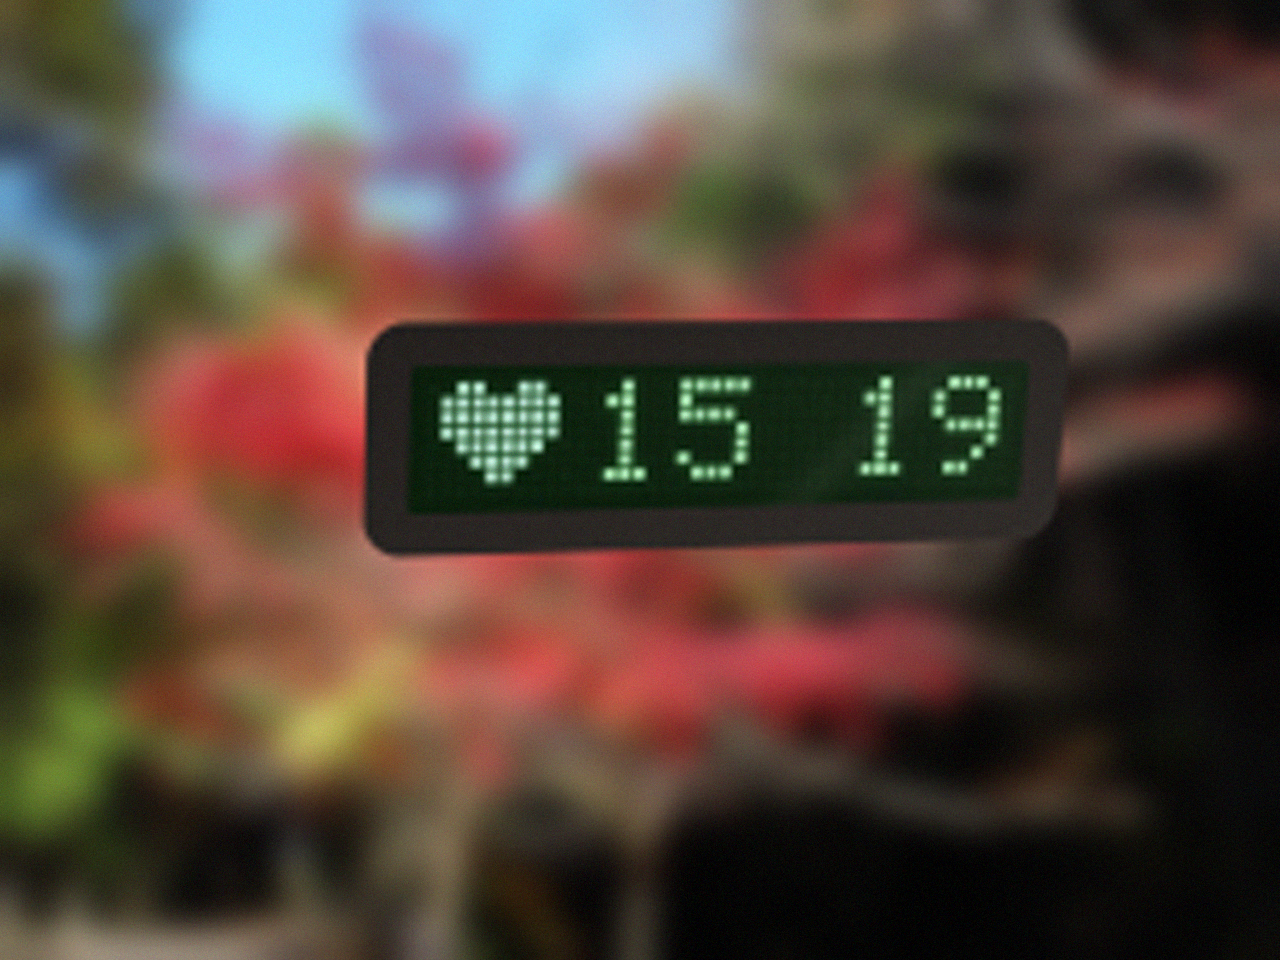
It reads 15 h 19 min
